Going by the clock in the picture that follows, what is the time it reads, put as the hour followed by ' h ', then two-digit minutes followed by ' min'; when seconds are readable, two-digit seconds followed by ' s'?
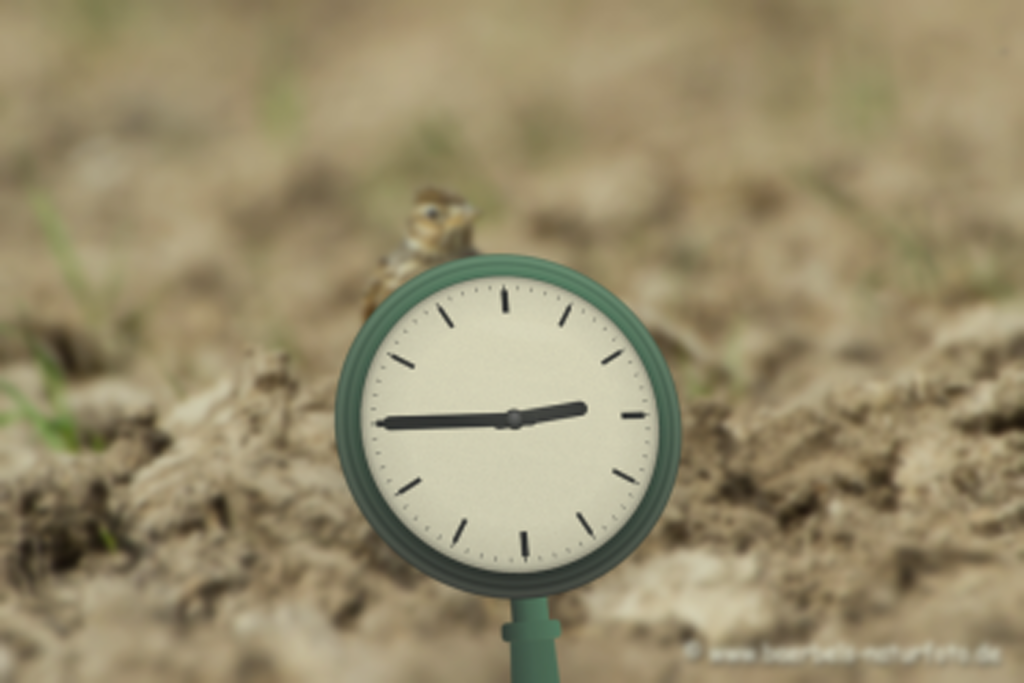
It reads 2 h 45 min
